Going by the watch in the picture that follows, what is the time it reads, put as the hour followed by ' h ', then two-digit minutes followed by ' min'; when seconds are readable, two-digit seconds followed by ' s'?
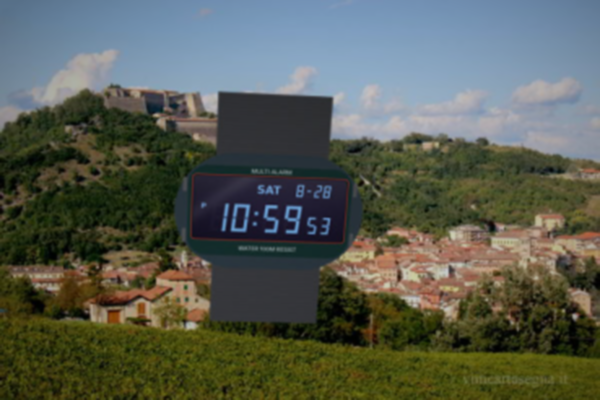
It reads 10 h 59 min 53 s
